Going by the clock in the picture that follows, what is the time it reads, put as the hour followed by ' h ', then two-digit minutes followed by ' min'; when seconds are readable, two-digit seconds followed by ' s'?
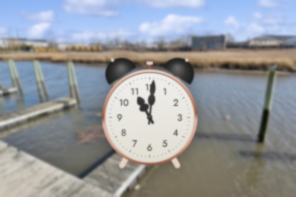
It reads 11 h 01 min
